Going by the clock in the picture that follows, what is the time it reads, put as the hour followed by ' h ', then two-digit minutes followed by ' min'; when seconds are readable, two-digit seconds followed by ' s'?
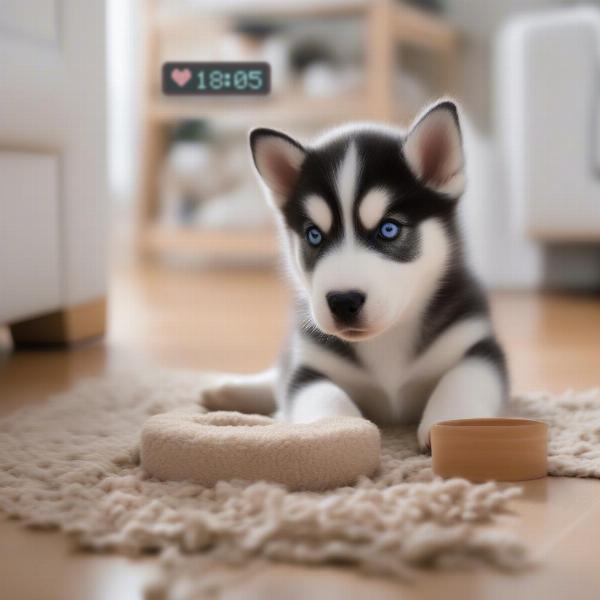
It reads 18 h 05 min
